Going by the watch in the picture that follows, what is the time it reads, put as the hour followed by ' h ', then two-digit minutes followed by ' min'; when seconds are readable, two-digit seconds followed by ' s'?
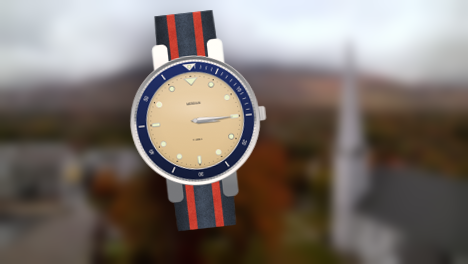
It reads 3 h 15 min
